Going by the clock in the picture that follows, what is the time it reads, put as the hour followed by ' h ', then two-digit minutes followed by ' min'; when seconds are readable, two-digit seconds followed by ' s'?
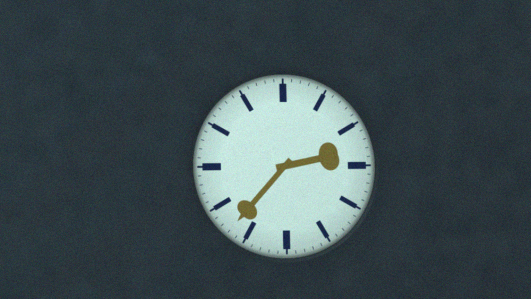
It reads 2 h 37 min
